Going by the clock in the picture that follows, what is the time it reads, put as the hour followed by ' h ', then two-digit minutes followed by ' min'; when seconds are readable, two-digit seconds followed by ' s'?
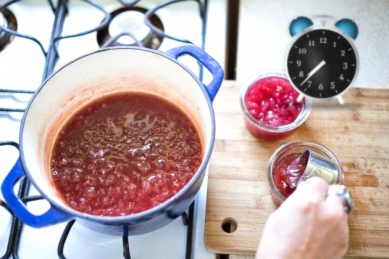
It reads 7 h 37 min
